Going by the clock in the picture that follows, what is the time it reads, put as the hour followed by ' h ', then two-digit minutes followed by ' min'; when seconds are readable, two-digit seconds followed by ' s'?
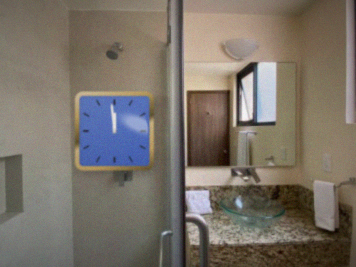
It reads 11 h 59 min
